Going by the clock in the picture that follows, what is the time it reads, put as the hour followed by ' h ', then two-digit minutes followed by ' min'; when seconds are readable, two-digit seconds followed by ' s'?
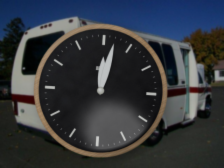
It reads 12 h 02 min
